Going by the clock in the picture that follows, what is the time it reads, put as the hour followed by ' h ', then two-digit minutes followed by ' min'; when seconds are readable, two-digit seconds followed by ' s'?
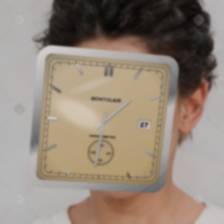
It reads 1 h 31 min
